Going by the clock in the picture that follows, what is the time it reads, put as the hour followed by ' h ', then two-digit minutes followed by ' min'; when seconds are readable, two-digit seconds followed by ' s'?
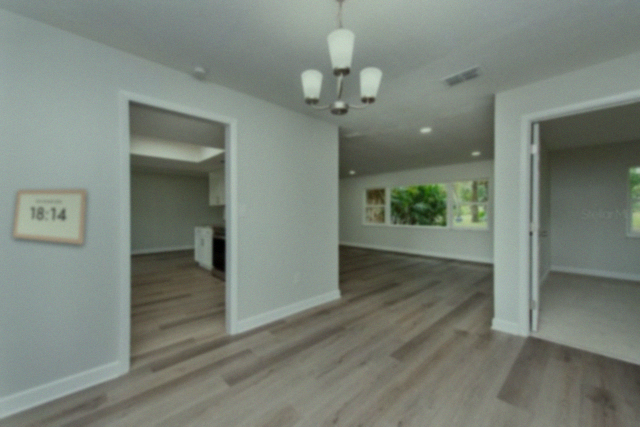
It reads 18 h 14 min
